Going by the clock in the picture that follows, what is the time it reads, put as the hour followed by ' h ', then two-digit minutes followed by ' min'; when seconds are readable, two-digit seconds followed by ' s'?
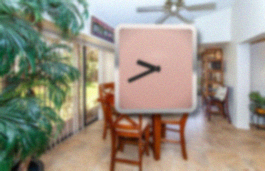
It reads 9 h 41 min
